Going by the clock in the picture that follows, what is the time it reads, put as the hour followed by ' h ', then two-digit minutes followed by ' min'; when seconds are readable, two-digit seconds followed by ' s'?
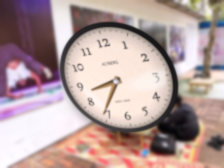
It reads 8 h 36 min
